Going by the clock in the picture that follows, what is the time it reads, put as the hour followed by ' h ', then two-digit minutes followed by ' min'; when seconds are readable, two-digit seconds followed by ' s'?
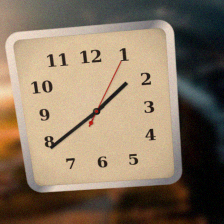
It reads 1 h 39 min 05 s
